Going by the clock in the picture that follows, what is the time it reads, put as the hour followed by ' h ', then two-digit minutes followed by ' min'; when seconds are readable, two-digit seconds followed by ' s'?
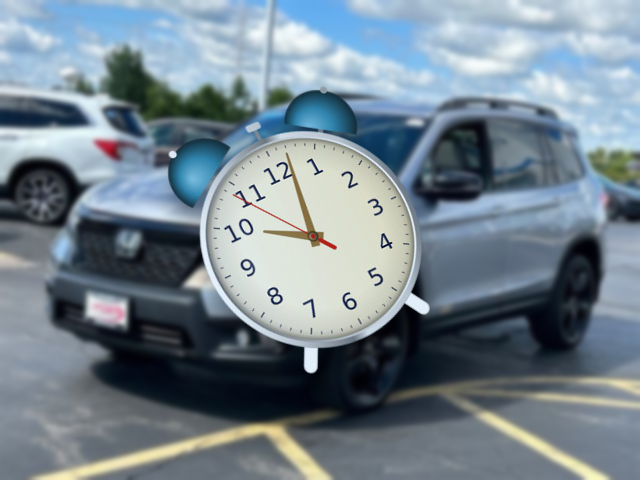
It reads 10 h 01 min 54 s
